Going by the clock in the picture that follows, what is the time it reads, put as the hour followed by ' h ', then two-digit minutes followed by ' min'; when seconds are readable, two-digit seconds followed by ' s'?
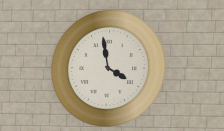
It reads 3 h 58 min
